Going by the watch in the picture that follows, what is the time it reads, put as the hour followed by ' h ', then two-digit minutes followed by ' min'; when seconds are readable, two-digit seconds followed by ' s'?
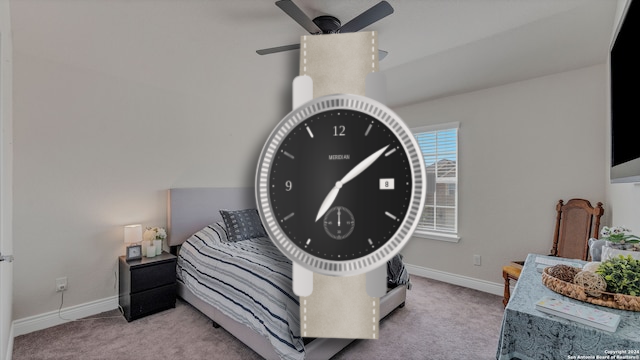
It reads 7 h 09 min
